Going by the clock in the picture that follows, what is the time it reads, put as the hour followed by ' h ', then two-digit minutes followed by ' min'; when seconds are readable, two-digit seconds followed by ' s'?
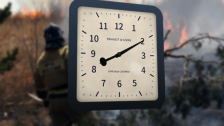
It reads 8 h 10 min
